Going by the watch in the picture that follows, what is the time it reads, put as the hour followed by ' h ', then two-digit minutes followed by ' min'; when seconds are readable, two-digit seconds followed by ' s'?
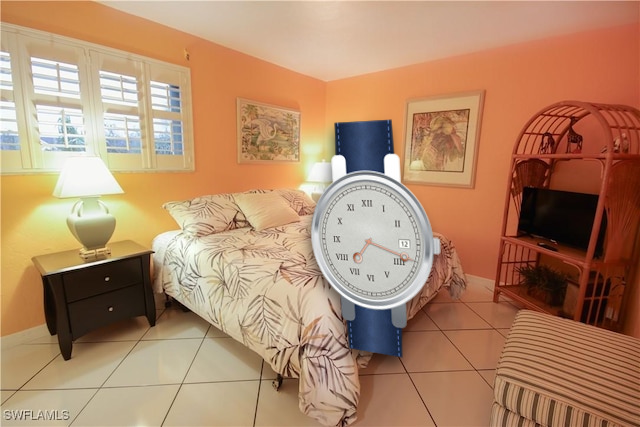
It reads 7 h 18 min
